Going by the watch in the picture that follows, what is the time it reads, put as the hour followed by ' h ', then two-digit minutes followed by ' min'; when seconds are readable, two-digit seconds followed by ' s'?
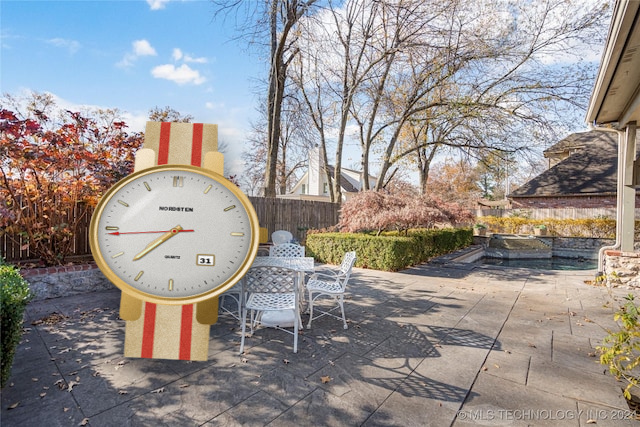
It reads 7 h 37 min 44 s
